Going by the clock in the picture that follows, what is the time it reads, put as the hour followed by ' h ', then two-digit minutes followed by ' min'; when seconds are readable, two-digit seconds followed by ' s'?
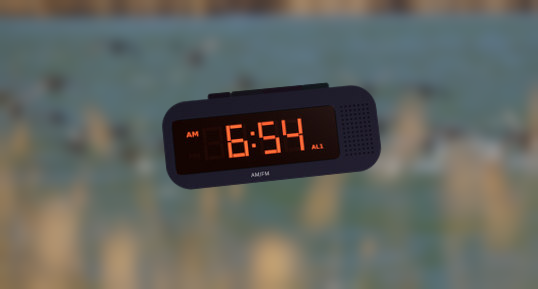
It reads 6 h 54 min
